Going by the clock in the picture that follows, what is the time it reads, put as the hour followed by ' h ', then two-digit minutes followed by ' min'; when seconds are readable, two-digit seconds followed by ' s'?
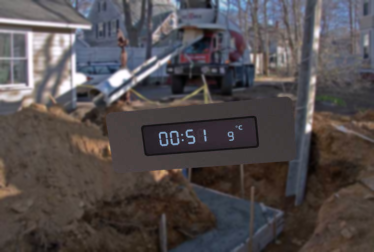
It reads 0 h 51 min
